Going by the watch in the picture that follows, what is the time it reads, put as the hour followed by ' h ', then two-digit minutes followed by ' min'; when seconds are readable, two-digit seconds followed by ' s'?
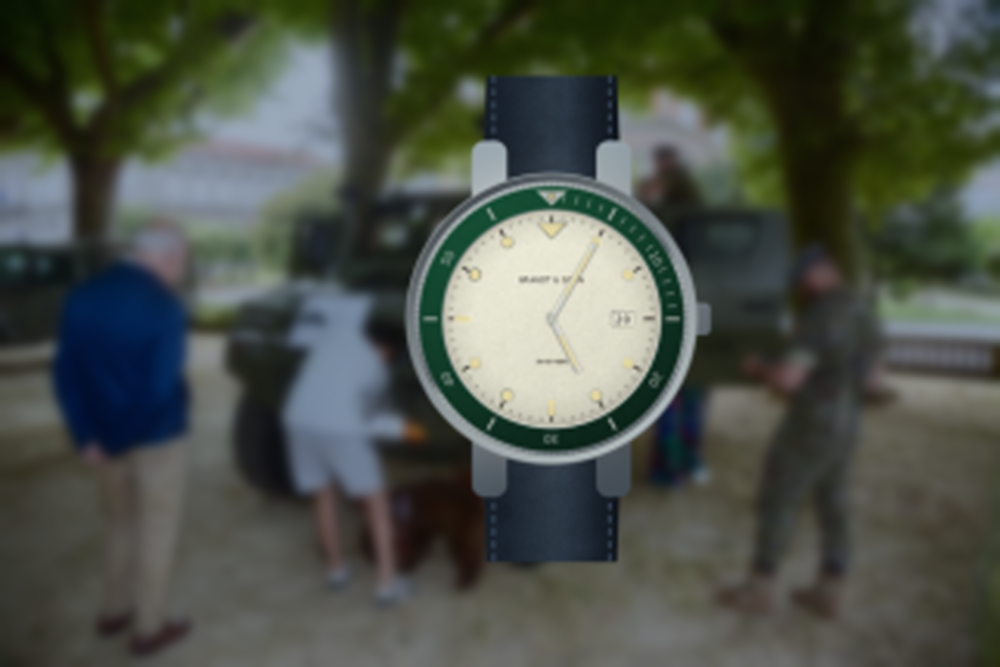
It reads 5 h 05 min
